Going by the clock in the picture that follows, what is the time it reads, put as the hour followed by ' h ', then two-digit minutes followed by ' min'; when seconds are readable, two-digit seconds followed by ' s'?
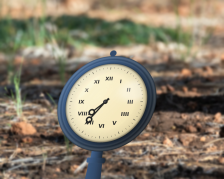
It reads 7 h 36 min
